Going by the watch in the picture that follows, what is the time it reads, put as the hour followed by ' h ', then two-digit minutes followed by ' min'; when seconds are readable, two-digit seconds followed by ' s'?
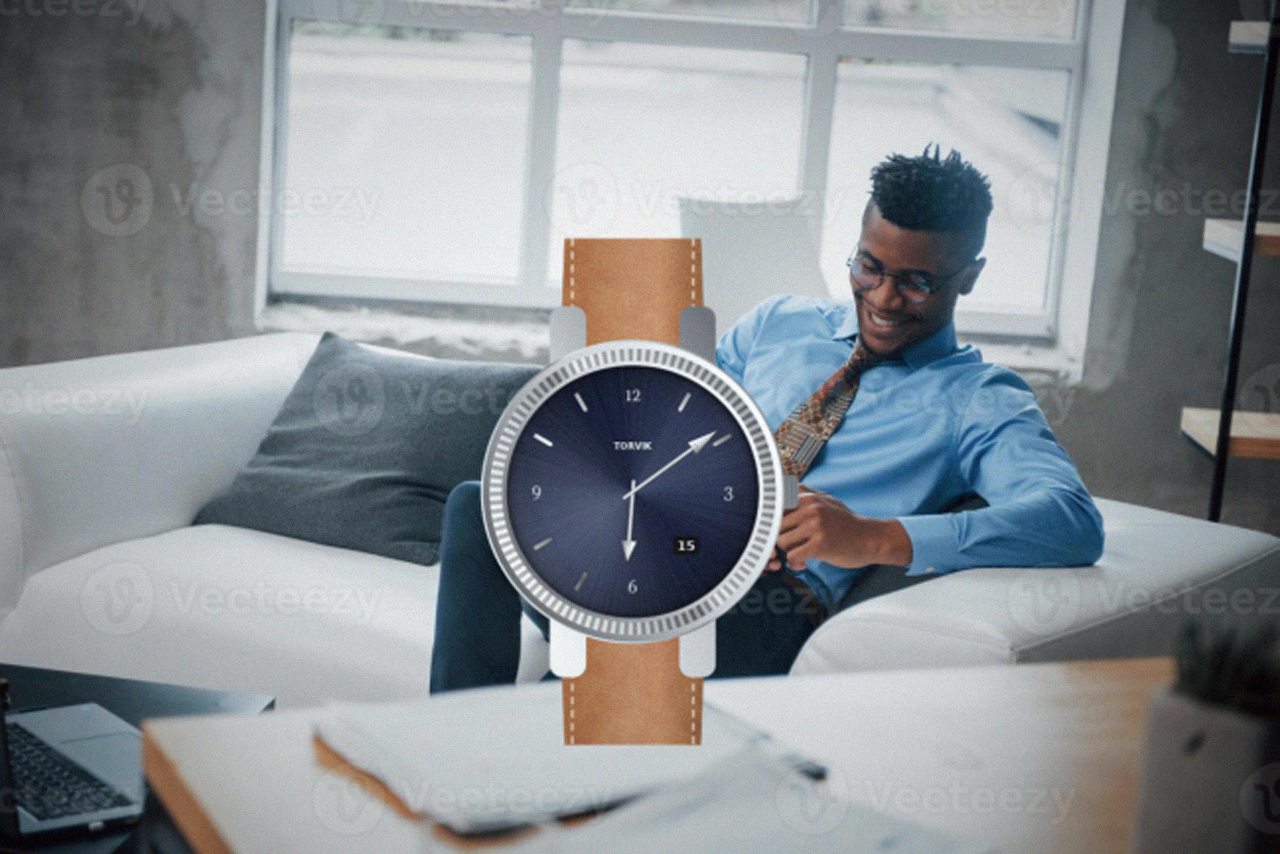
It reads 6 h 09 min
